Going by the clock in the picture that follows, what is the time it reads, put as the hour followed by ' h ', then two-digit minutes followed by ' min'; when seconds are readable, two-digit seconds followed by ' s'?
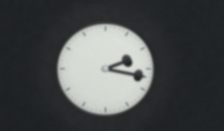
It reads 2 h 17 min
